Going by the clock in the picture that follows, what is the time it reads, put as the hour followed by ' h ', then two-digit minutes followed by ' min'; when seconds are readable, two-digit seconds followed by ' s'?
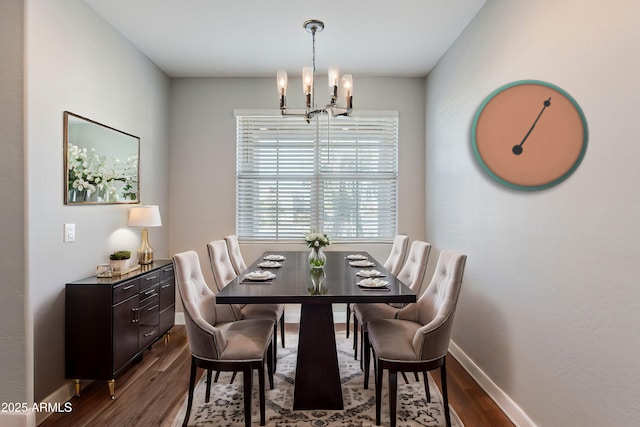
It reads 7 h 05 min
